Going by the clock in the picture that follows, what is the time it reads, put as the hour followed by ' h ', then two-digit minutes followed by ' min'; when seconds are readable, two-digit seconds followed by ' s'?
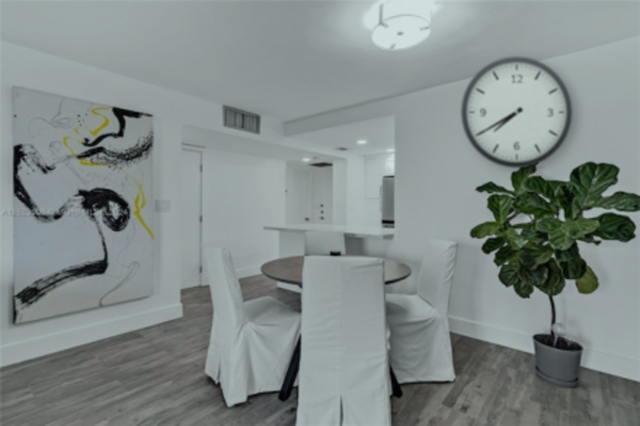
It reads 7 h 40 min
